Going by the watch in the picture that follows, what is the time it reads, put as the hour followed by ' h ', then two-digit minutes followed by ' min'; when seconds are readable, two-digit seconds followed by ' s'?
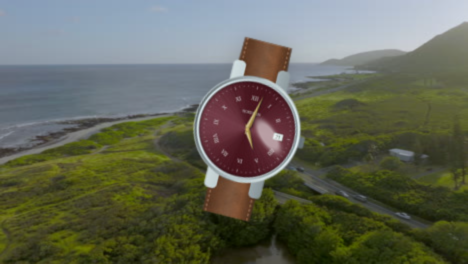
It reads 5 h 02 min
